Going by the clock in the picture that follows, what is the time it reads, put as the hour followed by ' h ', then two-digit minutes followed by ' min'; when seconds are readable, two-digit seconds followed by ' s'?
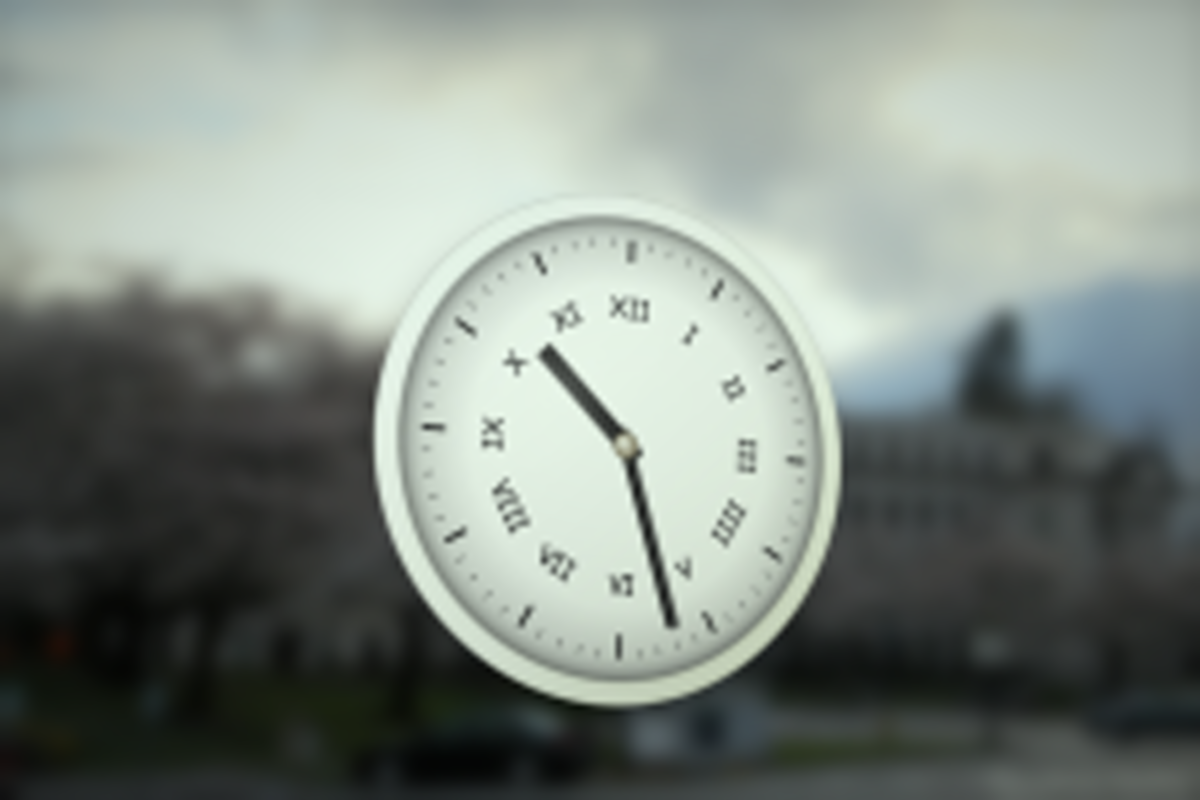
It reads 10 h 27 min
